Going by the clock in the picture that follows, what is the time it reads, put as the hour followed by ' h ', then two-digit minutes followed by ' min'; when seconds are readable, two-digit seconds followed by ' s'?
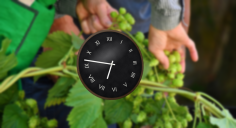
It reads 6 h 47 min
